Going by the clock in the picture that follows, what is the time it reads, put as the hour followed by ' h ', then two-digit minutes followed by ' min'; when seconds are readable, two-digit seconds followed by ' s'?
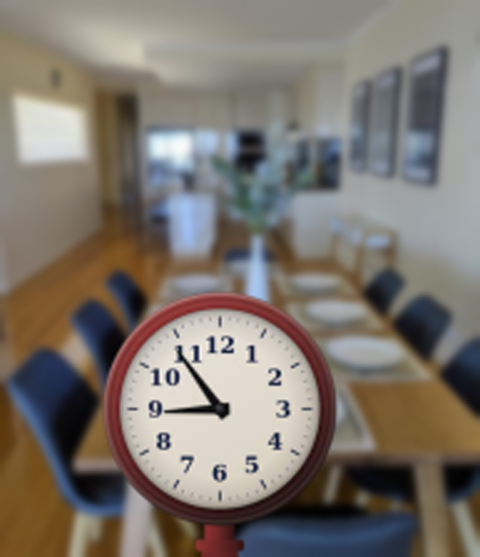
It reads 8 h 54 min
